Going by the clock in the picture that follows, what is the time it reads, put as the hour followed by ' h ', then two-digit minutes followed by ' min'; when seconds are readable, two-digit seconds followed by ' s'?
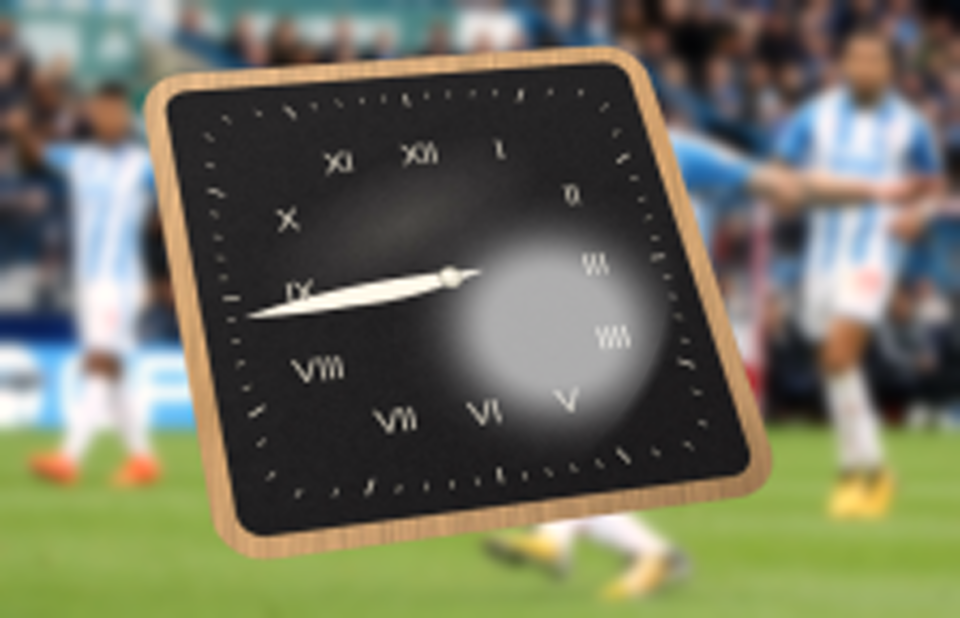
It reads 8 h 44 min
